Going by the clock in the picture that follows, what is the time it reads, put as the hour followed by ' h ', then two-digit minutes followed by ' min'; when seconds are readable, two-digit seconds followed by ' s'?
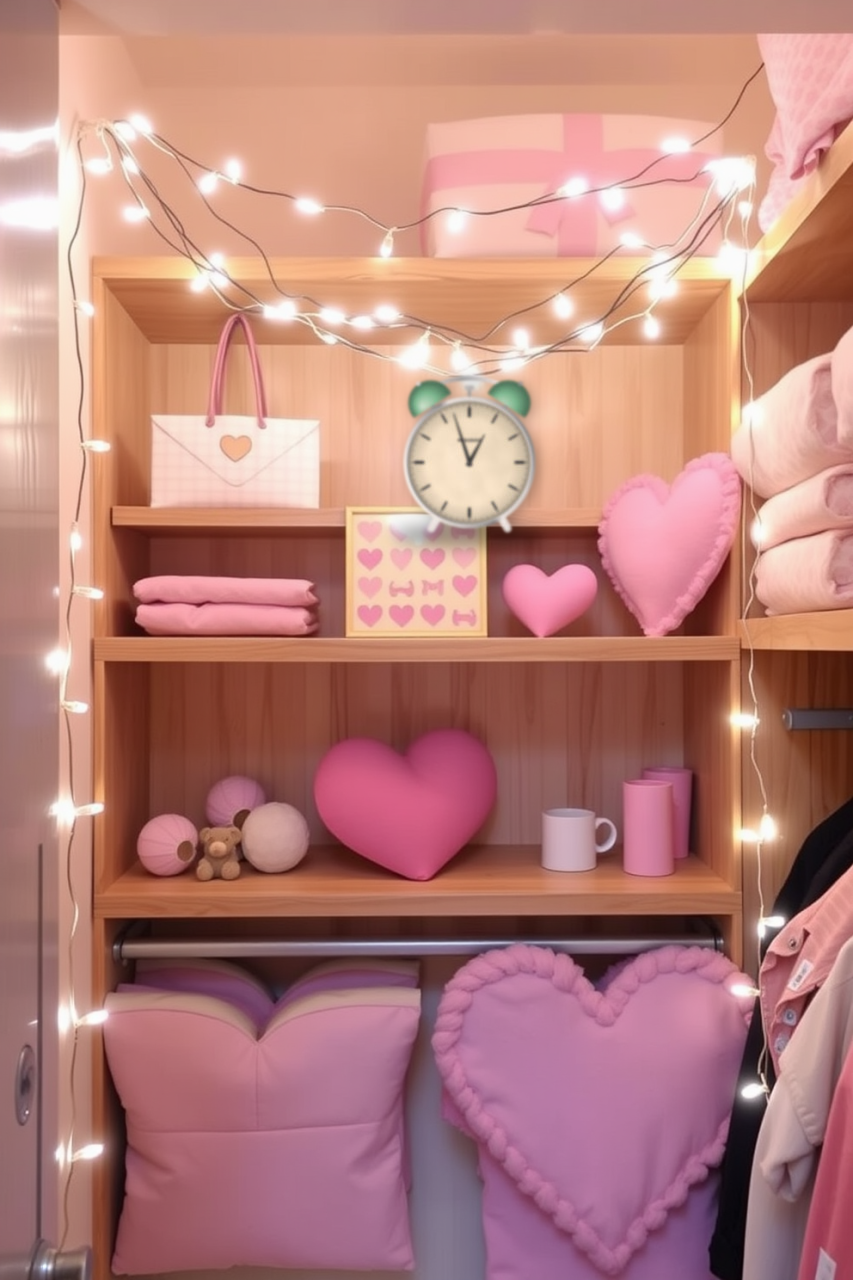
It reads 12 h 57 min
